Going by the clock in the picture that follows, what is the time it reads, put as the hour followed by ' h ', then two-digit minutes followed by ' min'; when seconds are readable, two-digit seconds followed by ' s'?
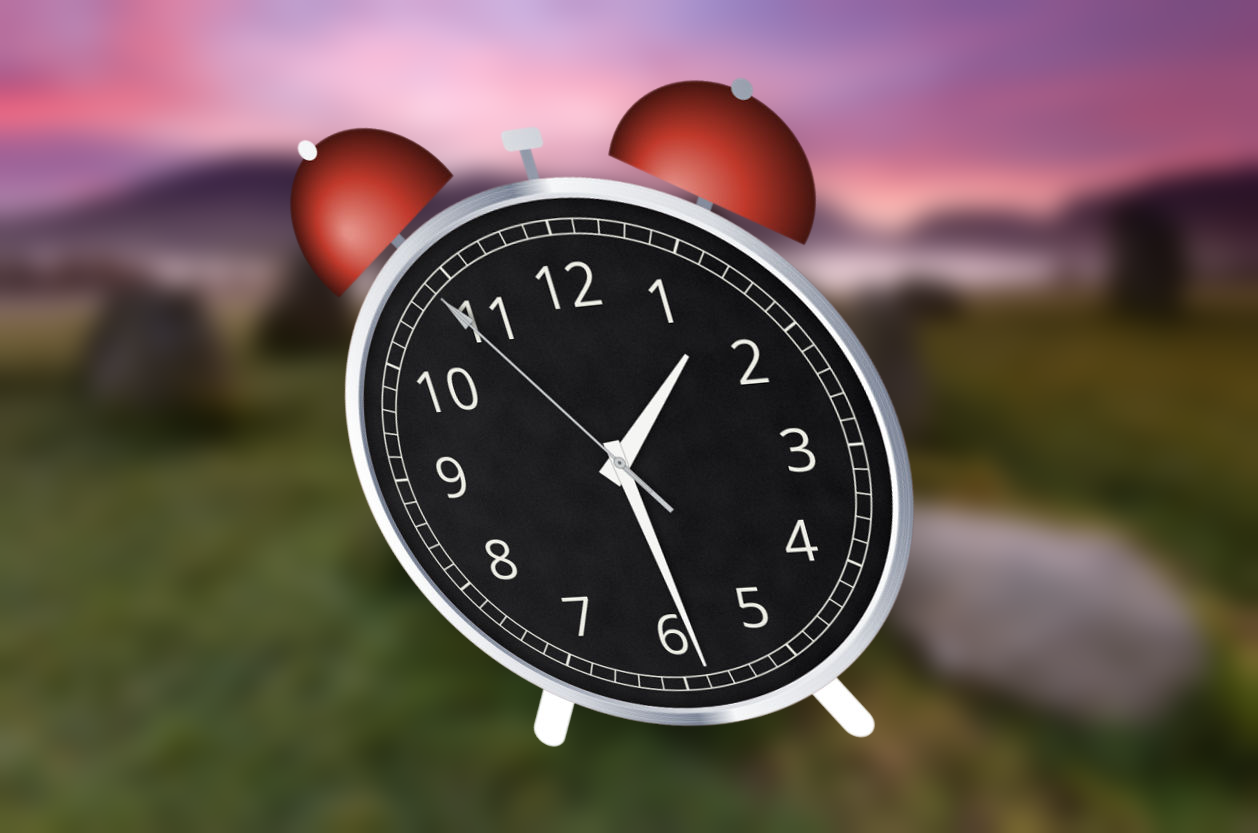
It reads 1 h 28 min 54 s
